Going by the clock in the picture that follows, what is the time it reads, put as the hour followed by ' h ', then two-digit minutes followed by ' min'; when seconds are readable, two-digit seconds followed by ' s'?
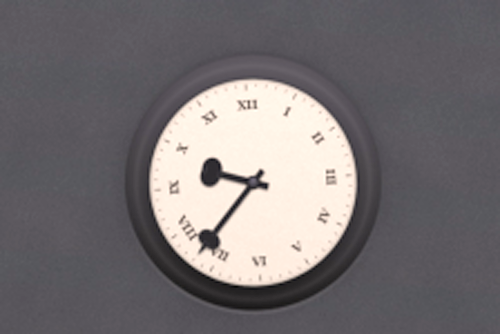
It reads 9 h 37 min
